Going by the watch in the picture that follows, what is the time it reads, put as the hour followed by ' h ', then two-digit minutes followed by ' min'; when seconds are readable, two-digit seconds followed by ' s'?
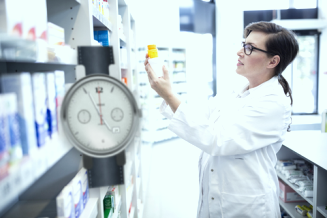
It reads 4 h 56 min
